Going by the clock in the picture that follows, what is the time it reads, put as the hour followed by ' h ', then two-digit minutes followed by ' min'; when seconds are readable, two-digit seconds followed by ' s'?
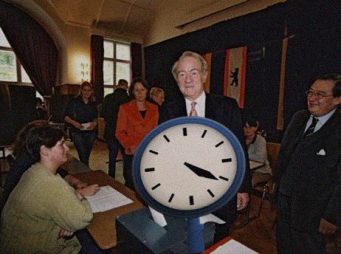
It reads 4 h 21 min
